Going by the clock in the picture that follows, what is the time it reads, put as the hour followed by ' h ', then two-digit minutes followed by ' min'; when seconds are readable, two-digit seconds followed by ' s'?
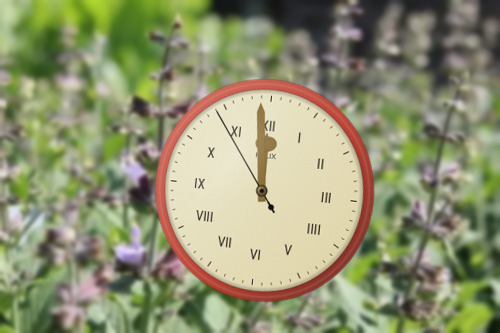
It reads 11 h 58 min 54 s
